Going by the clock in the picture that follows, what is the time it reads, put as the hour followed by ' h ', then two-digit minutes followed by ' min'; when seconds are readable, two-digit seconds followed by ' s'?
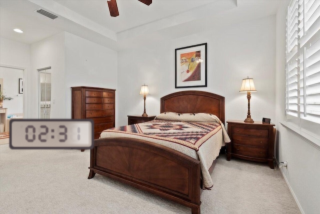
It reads 2 h 31 min
